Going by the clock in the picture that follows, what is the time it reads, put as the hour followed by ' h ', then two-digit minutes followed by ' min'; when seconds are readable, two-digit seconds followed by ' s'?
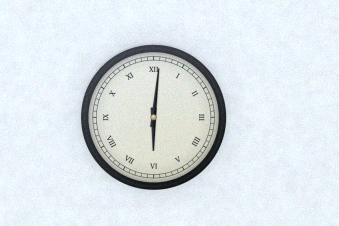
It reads 6 h 01 min
